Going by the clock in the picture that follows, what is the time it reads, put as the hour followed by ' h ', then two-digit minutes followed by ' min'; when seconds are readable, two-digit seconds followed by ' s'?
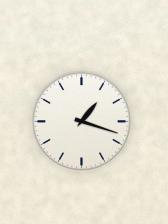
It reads 1 h 18 min
